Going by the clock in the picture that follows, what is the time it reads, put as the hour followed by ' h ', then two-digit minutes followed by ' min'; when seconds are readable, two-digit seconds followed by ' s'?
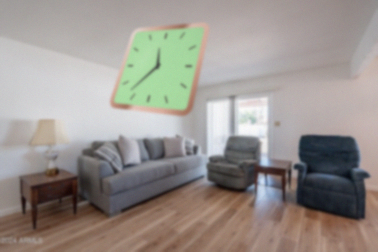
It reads 11 h 37 min
